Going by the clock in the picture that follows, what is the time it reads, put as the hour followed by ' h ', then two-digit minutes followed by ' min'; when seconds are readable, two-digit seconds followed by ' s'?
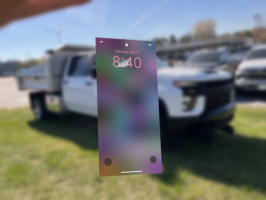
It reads 8 h 40 min
